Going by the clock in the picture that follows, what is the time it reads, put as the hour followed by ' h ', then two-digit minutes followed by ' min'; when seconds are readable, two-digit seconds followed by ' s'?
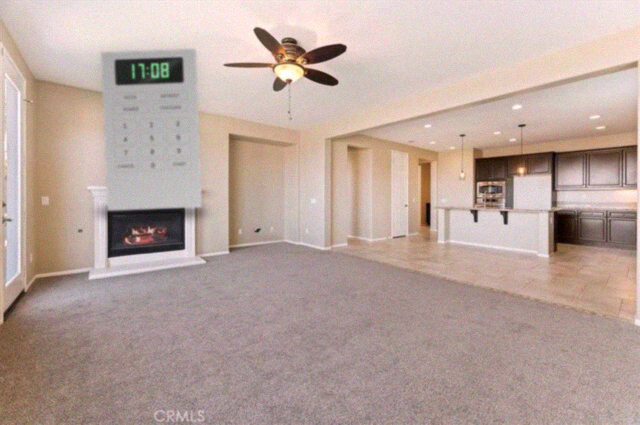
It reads 17 h 08 min
